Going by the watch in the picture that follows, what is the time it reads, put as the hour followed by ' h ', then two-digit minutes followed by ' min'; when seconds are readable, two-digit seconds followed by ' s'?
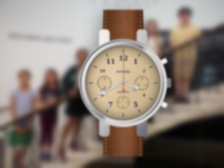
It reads 3 h 41 min
